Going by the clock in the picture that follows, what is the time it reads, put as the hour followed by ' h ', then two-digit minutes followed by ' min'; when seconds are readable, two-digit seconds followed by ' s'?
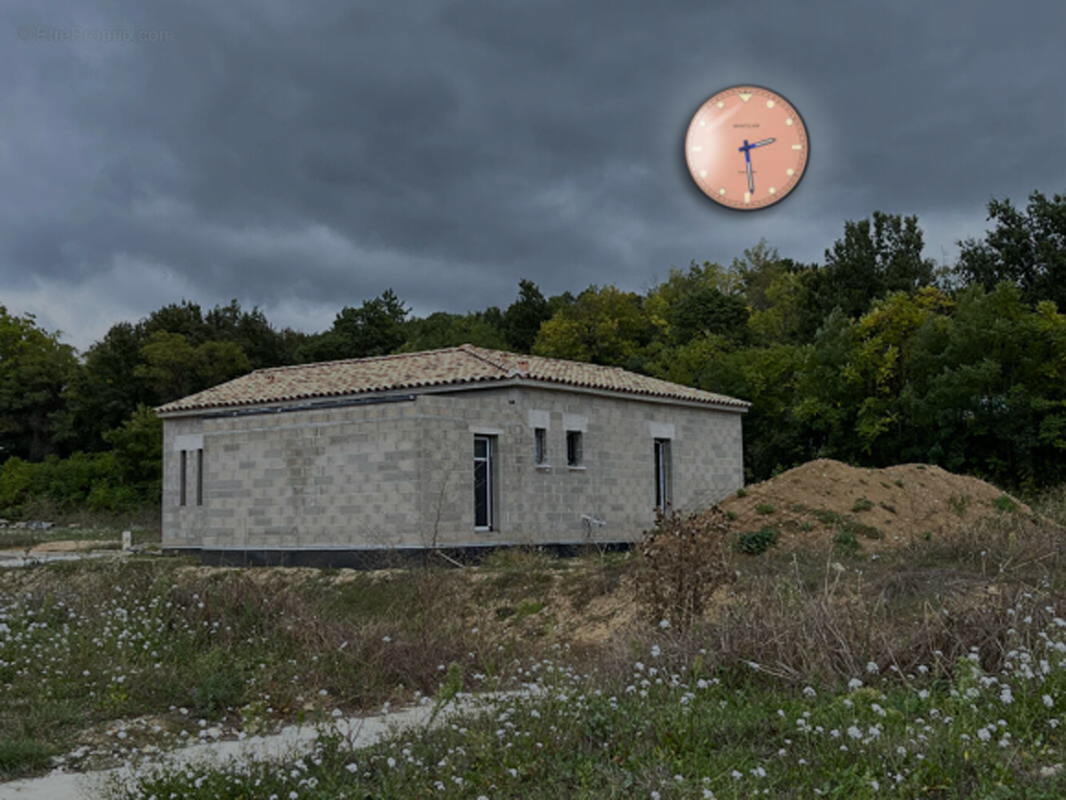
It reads 2 h 29 min
